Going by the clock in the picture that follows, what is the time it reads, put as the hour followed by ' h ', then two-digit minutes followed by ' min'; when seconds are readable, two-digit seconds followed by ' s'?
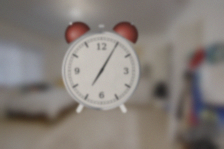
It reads 7 h 05 min
